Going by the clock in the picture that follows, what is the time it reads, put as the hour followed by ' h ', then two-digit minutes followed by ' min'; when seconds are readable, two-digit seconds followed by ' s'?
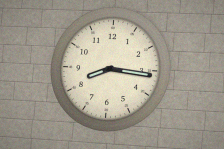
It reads 8 h 16 min
